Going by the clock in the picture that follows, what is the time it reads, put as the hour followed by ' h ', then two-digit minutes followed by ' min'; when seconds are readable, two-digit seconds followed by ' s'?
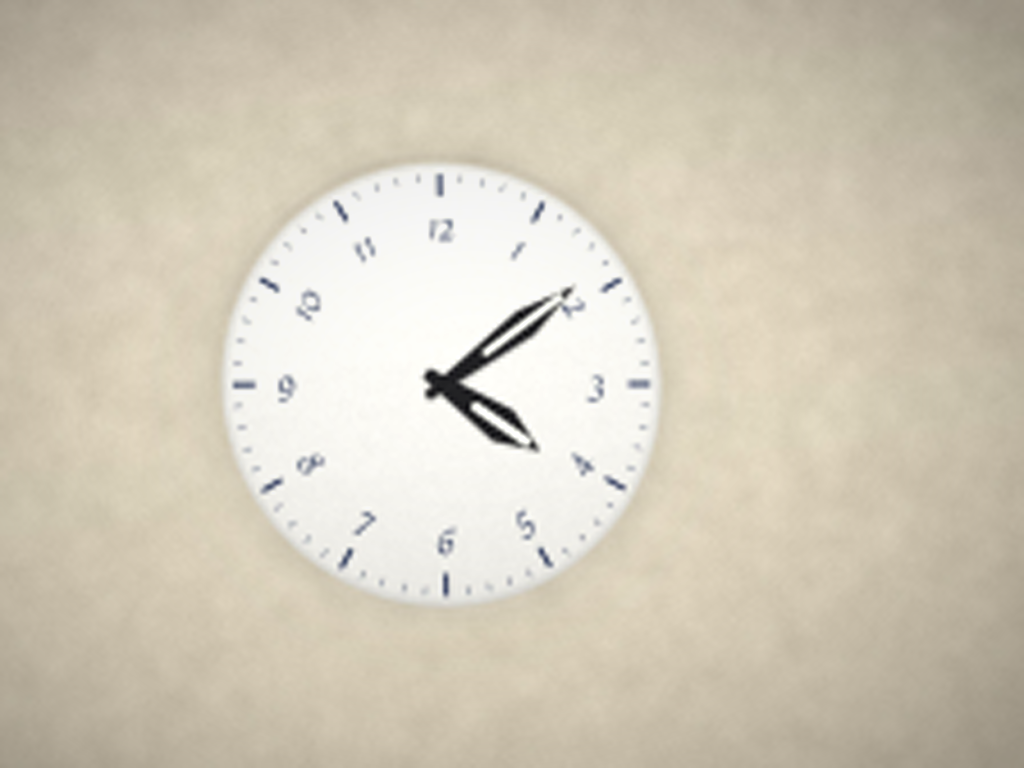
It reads 4 h 09 min
